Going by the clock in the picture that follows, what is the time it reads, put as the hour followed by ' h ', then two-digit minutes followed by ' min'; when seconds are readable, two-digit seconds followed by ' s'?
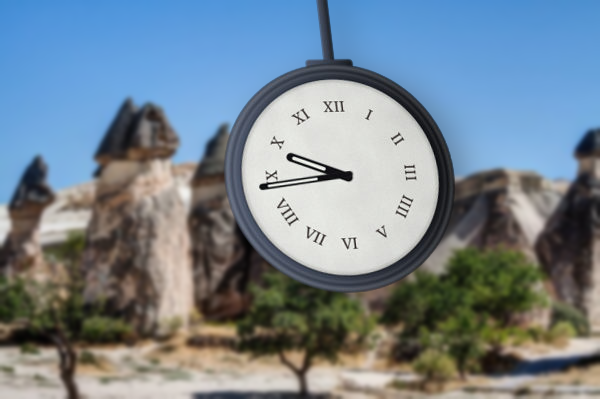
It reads 9 h 44 min
